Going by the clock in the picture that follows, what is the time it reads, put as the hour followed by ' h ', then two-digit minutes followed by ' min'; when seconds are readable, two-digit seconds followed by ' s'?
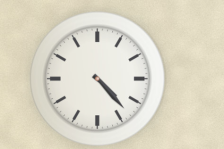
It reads 4 h 23 min
